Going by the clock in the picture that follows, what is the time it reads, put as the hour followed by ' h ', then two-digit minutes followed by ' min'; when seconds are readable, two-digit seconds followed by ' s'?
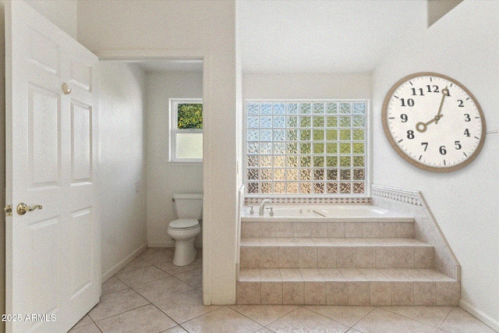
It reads 8 h 04 min
